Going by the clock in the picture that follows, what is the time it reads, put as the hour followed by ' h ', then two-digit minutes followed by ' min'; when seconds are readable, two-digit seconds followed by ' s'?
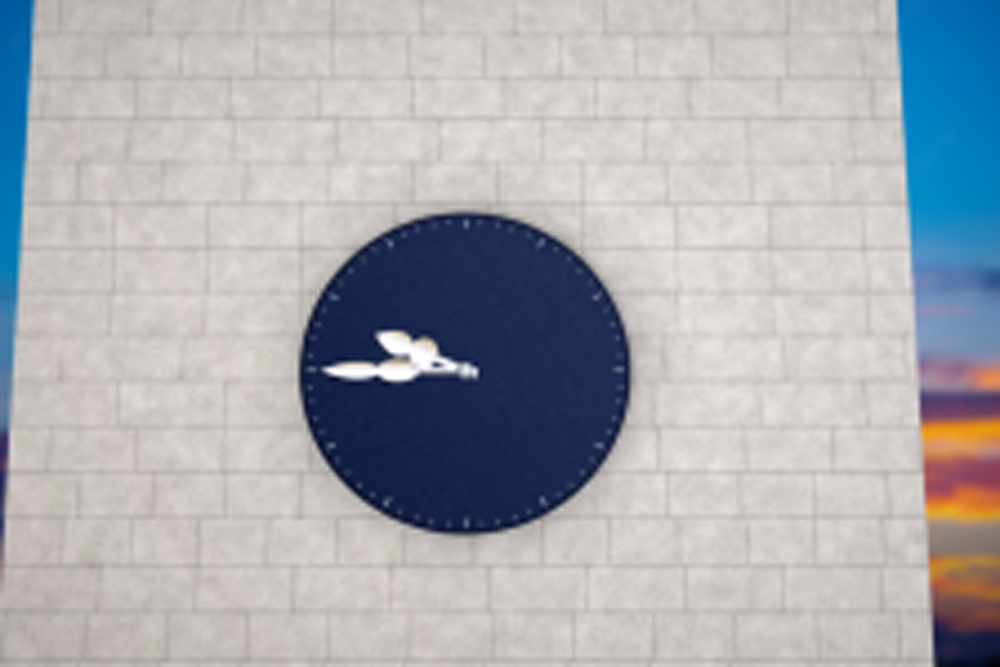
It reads 9 h 45 min
